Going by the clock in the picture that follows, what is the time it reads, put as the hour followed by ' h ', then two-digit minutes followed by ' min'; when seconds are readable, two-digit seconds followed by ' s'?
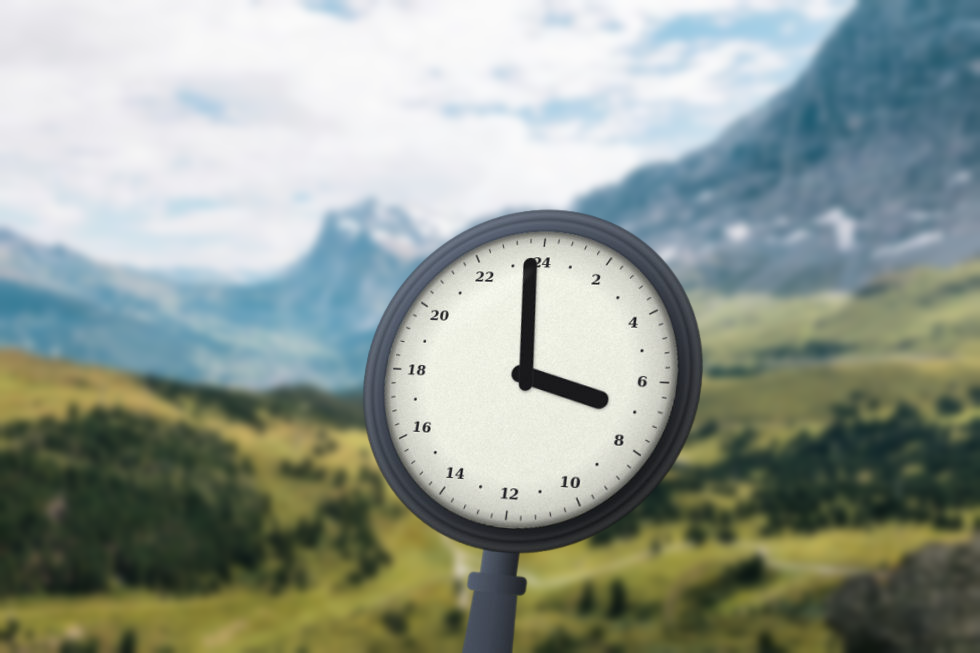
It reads 6 h 59 min
